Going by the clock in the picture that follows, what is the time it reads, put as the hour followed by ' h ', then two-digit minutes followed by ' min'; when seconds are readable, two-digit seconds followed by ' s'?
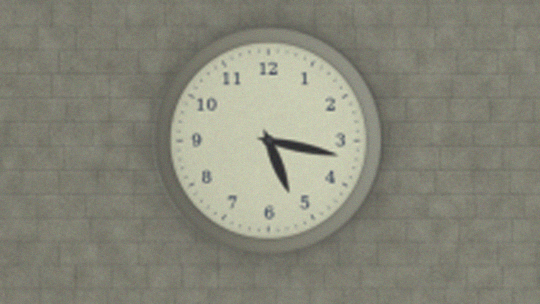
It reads 5 h 17 min
